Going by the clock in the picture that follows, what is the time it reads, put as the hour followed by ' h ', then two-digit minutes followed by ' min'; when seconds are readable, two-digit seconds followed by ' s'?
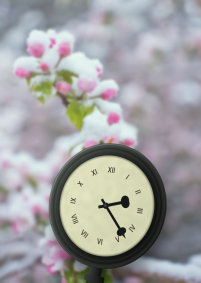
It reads 2 h 23 min
